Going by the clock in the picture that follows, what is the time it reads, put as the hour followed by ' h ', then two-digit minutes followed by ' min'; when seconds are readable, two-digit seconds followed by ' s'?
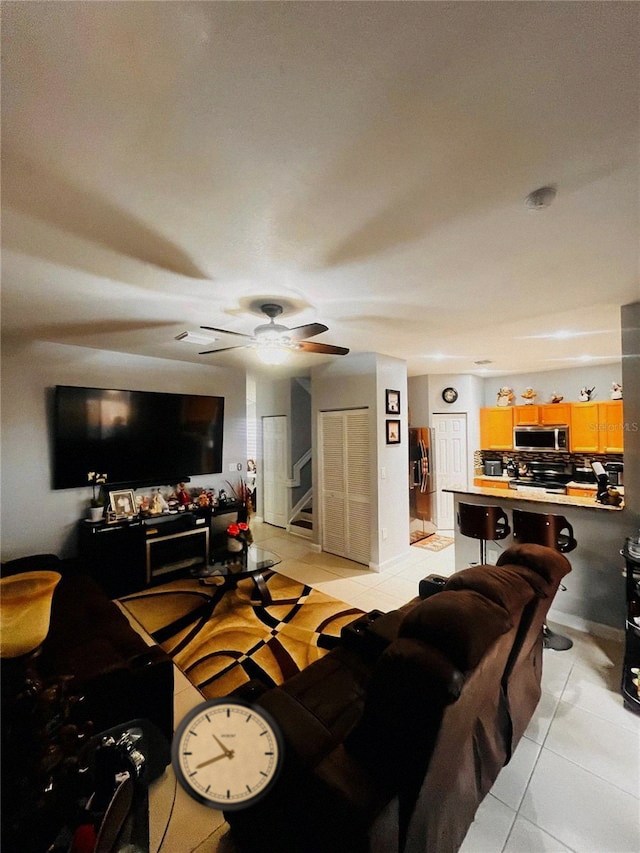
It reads 10 h 41 min
